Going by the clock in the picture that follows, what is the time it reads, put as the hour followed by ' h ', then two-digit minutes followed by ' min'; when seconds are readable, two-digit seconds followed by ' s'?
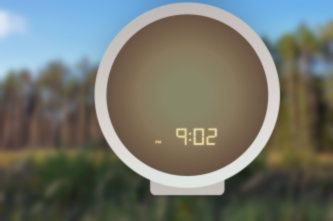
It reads 9 h 02 min
